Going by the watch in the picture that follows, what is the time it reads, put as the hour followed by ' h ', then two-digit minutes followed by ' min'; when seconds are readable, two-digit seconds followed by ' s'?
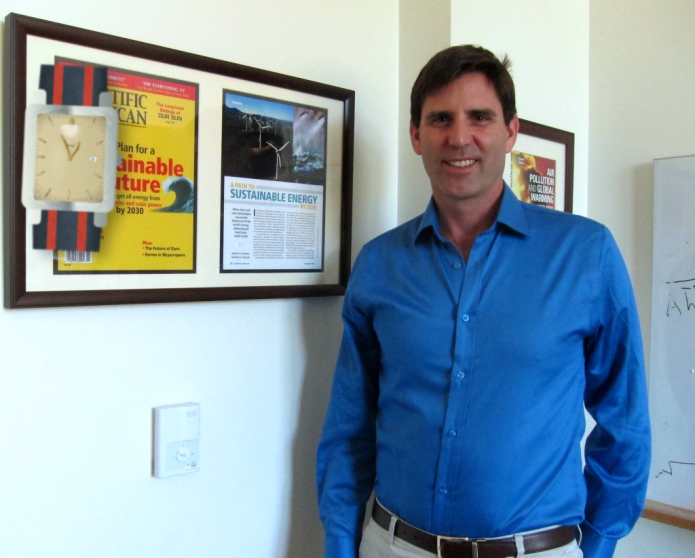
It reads 12 h 56 min
